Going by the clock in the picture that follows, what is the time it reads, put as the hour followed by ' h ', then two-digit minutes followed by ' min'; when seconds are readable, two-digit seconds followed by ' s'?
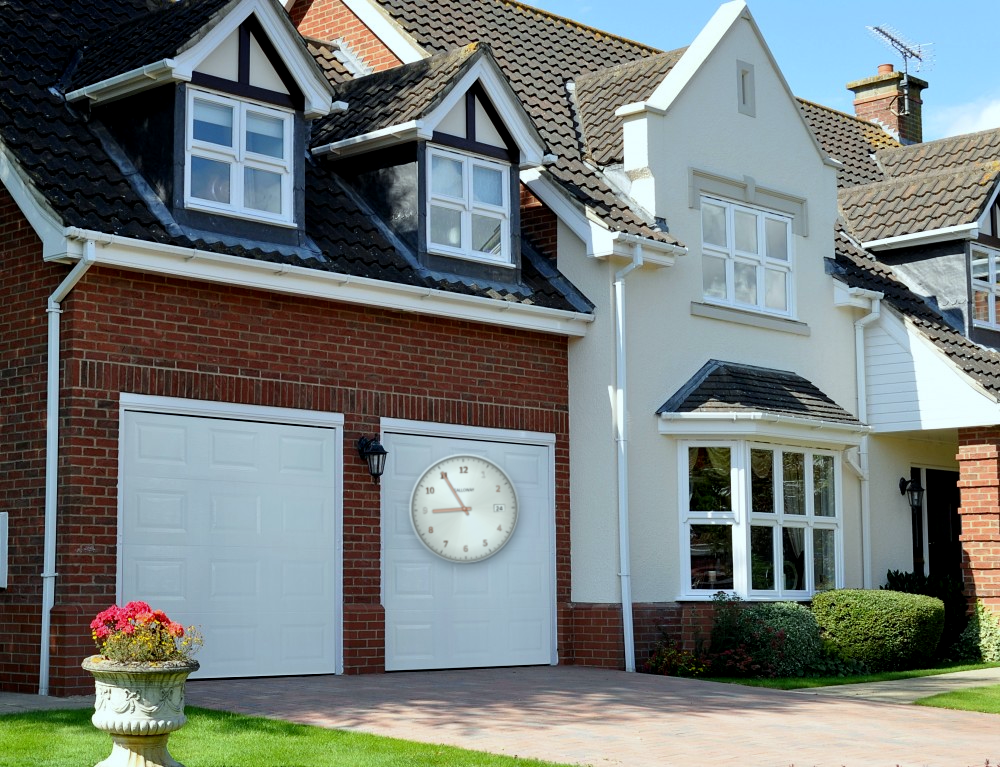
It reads 8 h 55 min
